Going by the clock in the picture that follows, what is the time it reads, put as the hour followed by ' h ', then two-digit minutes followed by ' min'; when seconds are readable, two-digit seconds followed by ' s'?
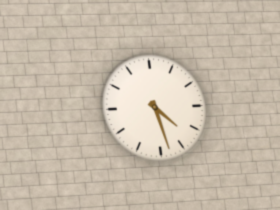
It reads 4 h 28 min
